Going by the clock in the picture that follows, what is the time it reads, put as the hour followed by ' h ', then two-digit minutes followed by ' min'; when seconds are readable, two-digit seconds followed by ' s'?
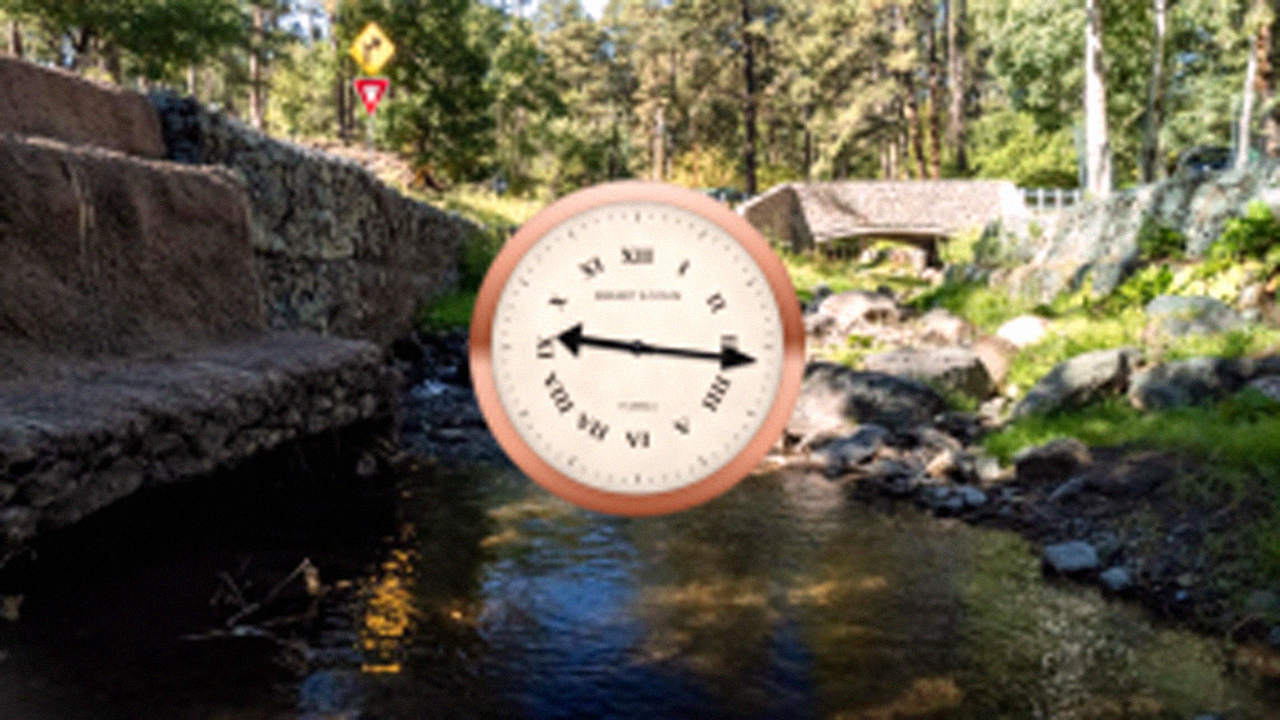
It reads 9 h 16 min
